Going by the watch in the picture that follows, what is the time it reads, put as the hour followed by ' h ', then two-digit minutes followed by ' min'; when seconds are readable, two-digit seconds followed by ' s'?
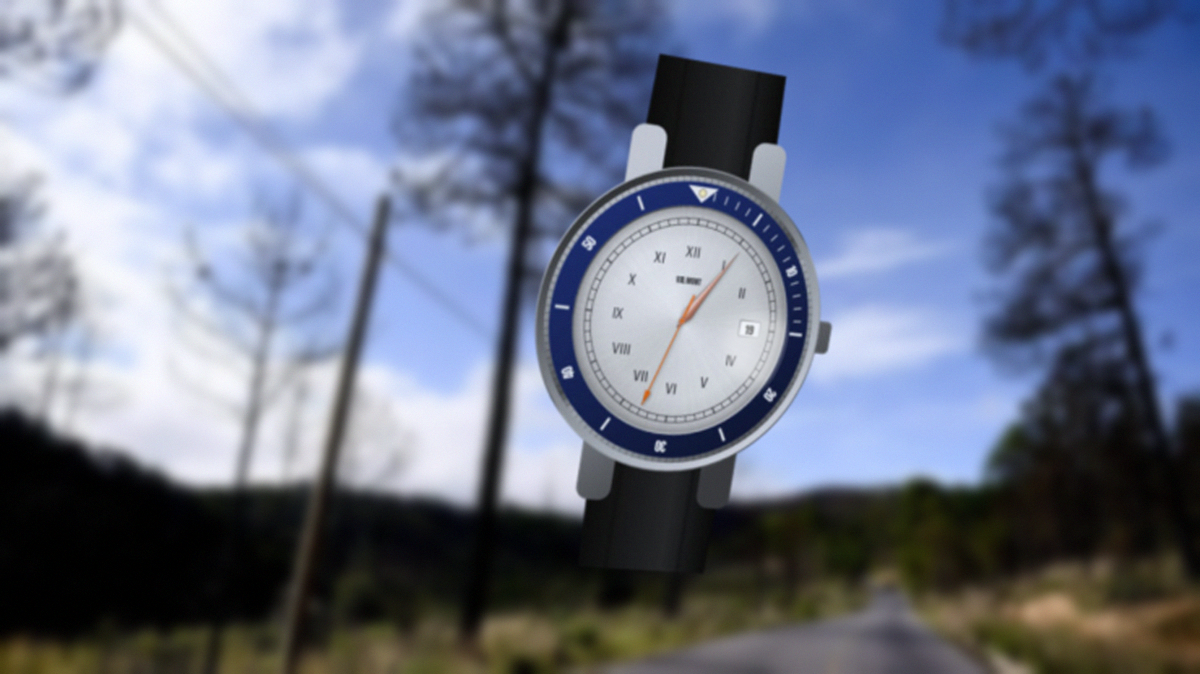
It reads 1 h 05 min 33 s
